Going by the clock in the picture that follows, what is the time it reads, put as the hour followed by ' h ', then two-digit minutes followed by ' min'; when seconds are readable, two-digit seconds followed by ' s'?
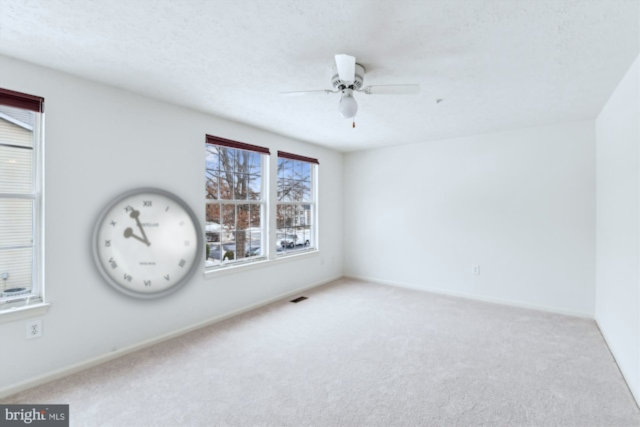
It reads 9 h 56 min
